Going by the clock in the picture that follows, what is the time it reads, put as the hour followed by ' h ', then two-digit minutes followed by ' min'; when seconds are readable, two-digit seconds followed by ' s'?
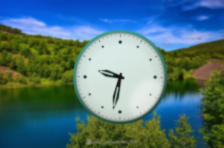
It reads 9 h 32 min
